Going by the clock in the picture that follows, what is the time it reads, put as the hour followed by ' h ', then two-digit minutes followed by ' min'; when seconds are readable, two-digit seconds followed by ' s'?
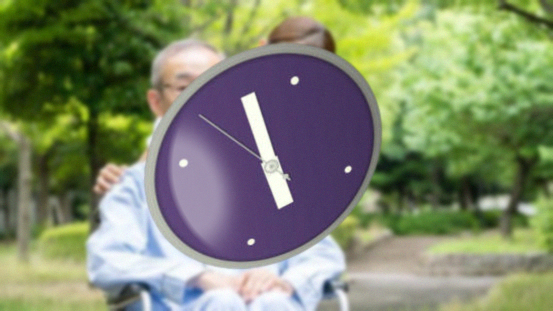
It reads 4 h 54 min 50 s
